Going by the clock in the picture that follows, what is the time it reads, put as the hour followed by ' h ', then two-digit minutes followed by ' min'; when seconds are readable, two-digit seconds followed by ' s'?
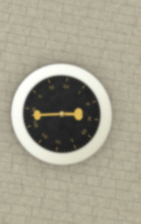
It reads 2 h 43 min
